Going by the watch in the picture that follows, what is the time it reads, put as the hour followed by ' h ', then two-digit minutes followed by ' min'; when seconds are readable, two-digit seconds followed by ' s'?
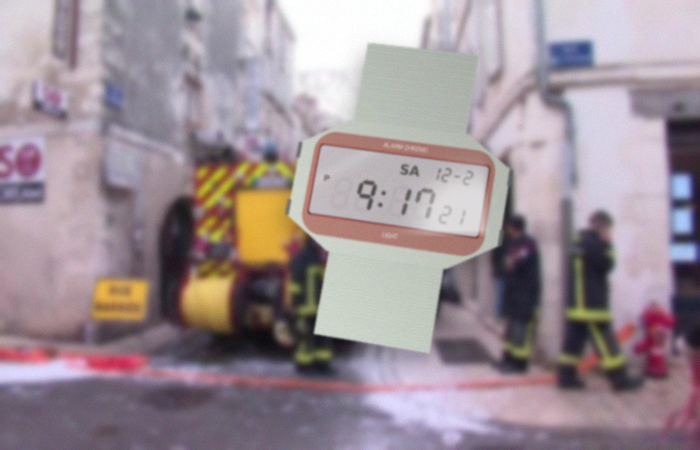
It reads 9 h 17 min 21 s
